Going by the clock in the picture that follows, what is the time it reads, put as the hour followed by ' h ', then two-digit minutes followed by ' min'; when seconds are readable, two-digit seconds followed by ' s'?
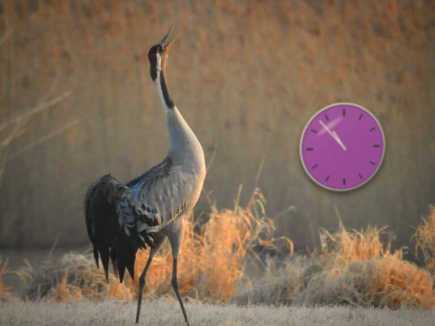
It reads 10 h 53 min
